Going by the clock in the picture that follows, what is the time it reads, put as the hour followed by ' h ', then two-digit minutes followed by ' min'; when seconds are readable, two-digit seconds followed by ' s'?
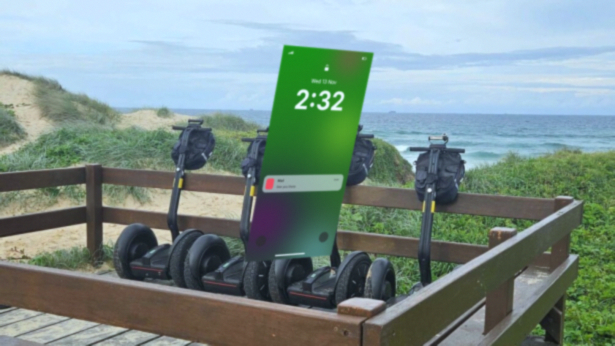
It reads 2 h 32 min
